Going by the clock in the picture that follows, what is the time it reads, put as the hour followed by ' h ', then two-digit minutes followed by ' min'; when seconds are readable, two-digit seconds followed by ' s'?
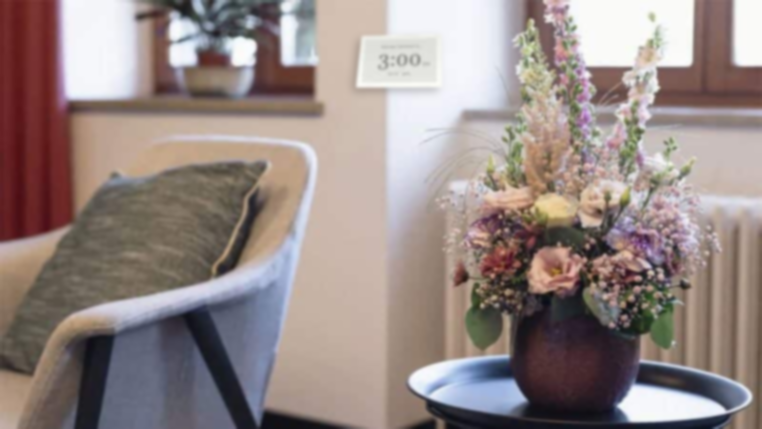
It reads 3 h 00 min
